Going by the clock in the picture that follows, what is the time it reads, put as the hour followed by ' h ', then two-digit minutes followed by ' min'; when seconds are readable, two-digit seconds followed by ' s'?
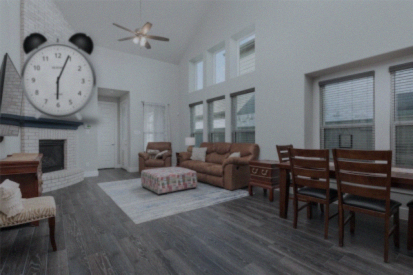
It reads 6 h 04 min
